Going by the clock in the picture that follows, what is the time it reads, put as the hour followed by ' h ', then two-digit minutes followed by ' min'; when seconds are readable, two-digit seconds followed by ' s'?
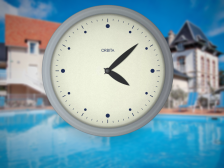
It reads 4 h 08 min
